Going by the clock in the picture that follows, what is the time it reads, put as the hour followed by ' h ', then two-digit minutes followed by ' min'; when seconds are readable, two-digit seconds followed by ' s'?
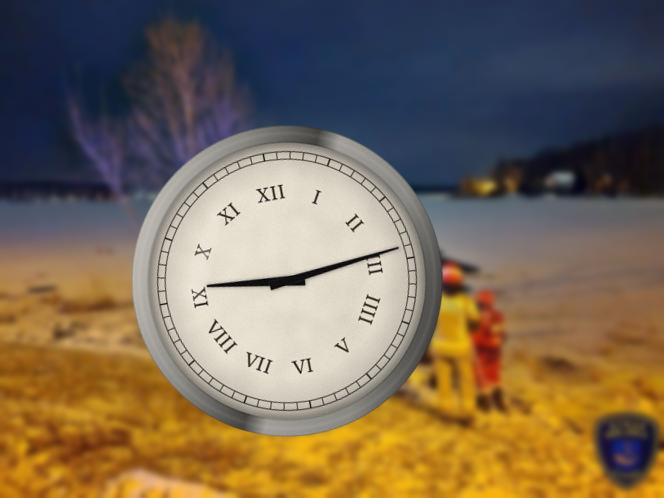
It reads 9 h 14 min
